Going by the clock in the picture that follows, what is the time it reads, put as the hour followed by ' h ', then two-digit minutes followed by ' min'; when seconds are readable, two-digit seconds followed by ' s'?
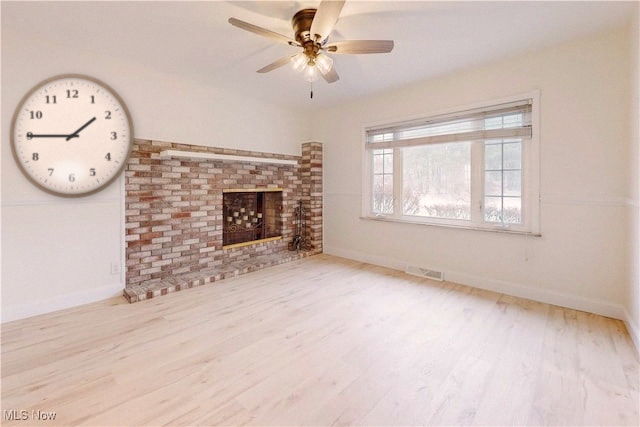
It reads 1 h 45 min
